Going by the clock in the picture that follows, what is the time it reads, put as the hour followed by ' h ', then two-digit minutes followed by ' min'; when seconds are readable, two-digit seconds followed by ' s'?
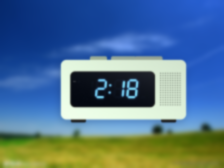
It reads 2 h 18 min
